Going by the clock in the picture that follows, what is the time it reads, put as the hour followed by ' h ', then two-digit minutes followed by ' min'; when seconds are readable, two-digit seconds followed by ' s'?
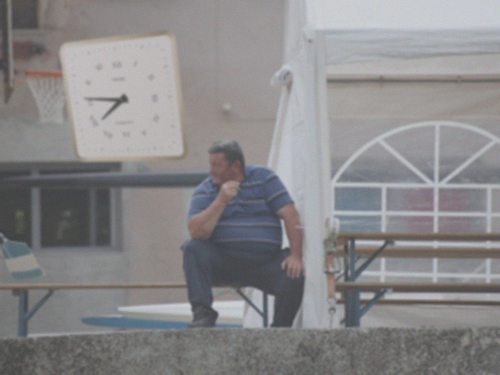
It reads 7 h 46 min
